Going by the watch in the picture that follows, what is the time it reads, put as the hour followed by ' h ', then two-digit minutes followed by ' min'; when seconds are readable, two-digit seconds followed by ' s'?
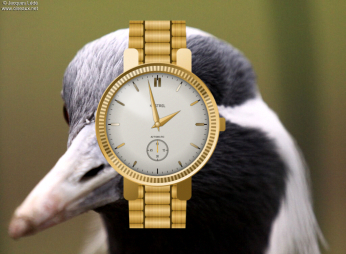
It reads 1 h 58 min
